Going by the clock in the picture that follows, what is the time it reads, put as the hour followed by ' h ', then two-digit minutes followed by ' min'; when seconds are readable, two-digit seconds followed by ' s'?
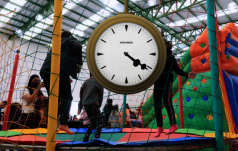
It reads 4 h 21 min
